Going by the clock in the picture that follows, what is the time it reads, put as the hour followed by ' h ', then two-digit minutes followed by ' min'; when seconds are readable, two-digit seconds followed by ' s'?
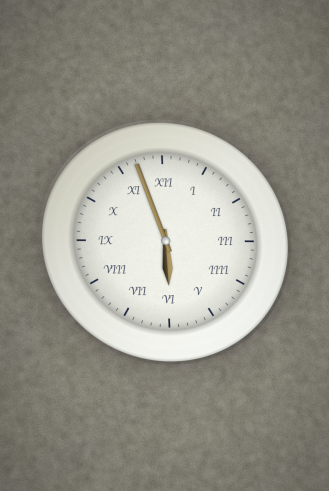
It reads 5 h 57 min
